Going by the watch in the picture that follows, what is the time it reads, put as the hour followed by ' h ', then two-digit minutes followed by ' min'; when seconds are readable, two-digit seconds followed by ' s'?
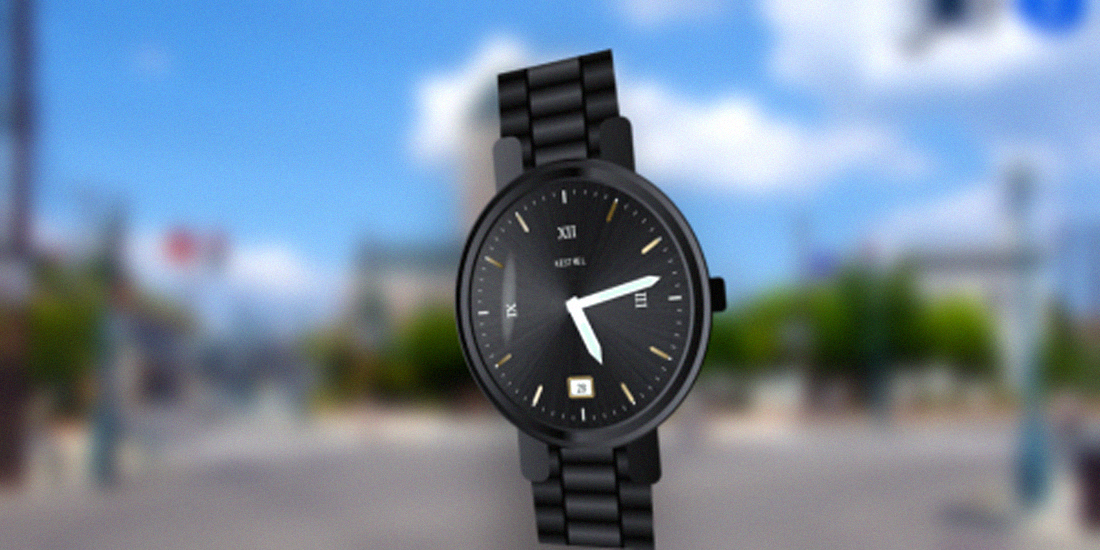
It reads 5 h 13 min
